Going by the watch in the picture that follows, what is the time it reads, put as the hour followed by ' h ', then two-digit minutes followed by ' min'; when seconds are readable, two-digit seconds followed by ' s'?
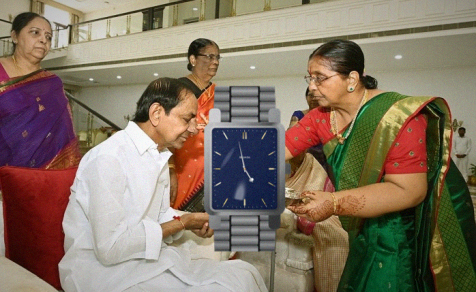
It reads 4 h 58 min
